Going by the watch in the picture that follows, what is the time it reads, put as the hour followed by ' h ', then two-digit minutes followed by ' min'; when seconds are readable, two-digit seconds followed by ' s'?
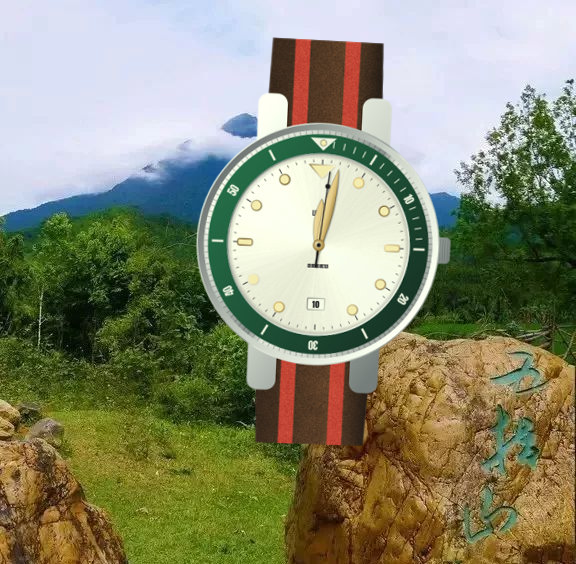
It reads 12 h 02 min 01 s
